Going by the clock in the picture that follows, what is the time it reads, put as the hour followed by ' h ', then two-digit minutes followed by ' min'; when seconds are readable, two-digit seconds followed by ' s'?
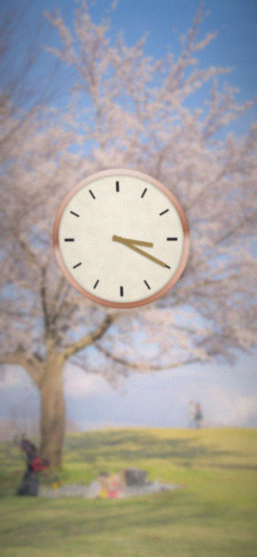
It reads 3 h 20 min
